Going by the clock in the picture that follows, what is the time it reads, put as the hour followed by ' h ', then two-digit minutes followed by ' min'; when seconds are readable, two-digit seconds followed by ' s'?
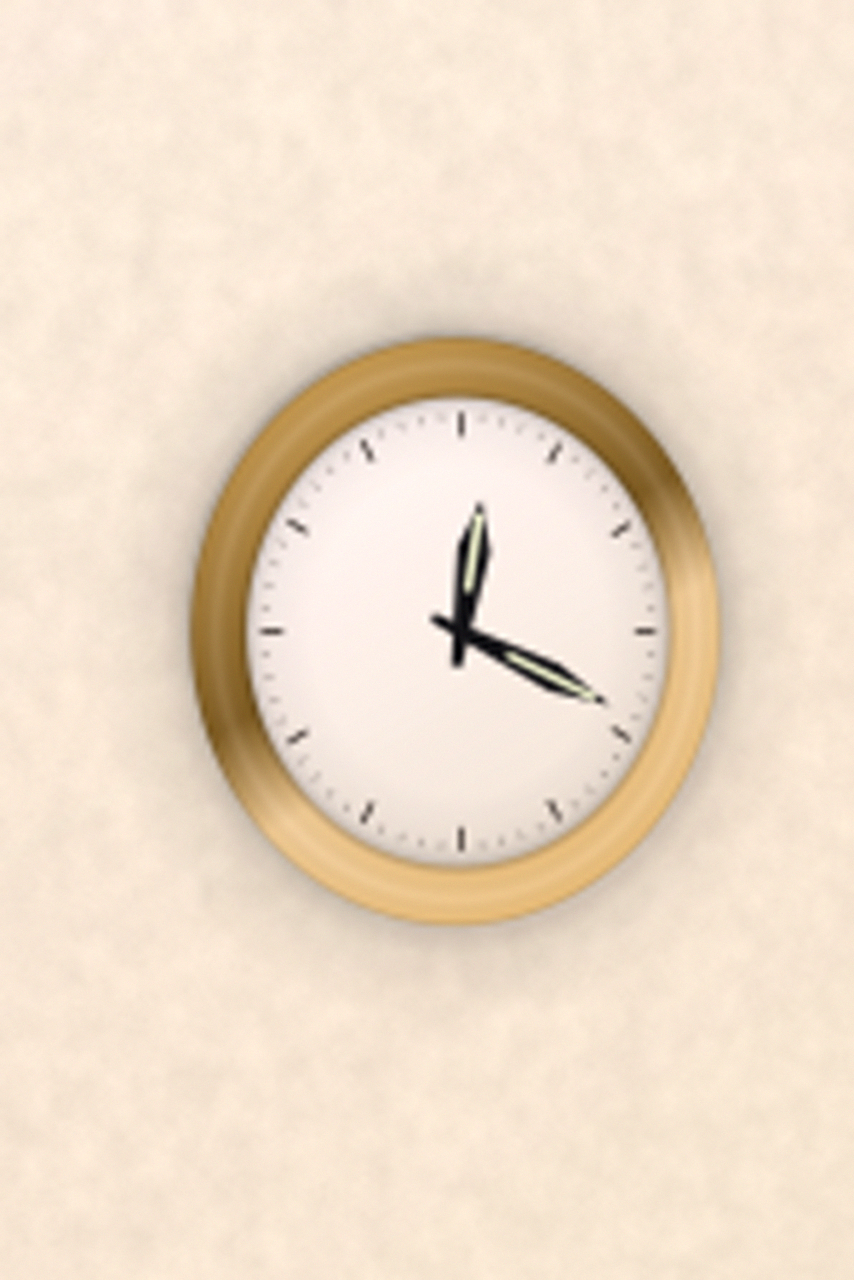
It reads 12 h 19 min
